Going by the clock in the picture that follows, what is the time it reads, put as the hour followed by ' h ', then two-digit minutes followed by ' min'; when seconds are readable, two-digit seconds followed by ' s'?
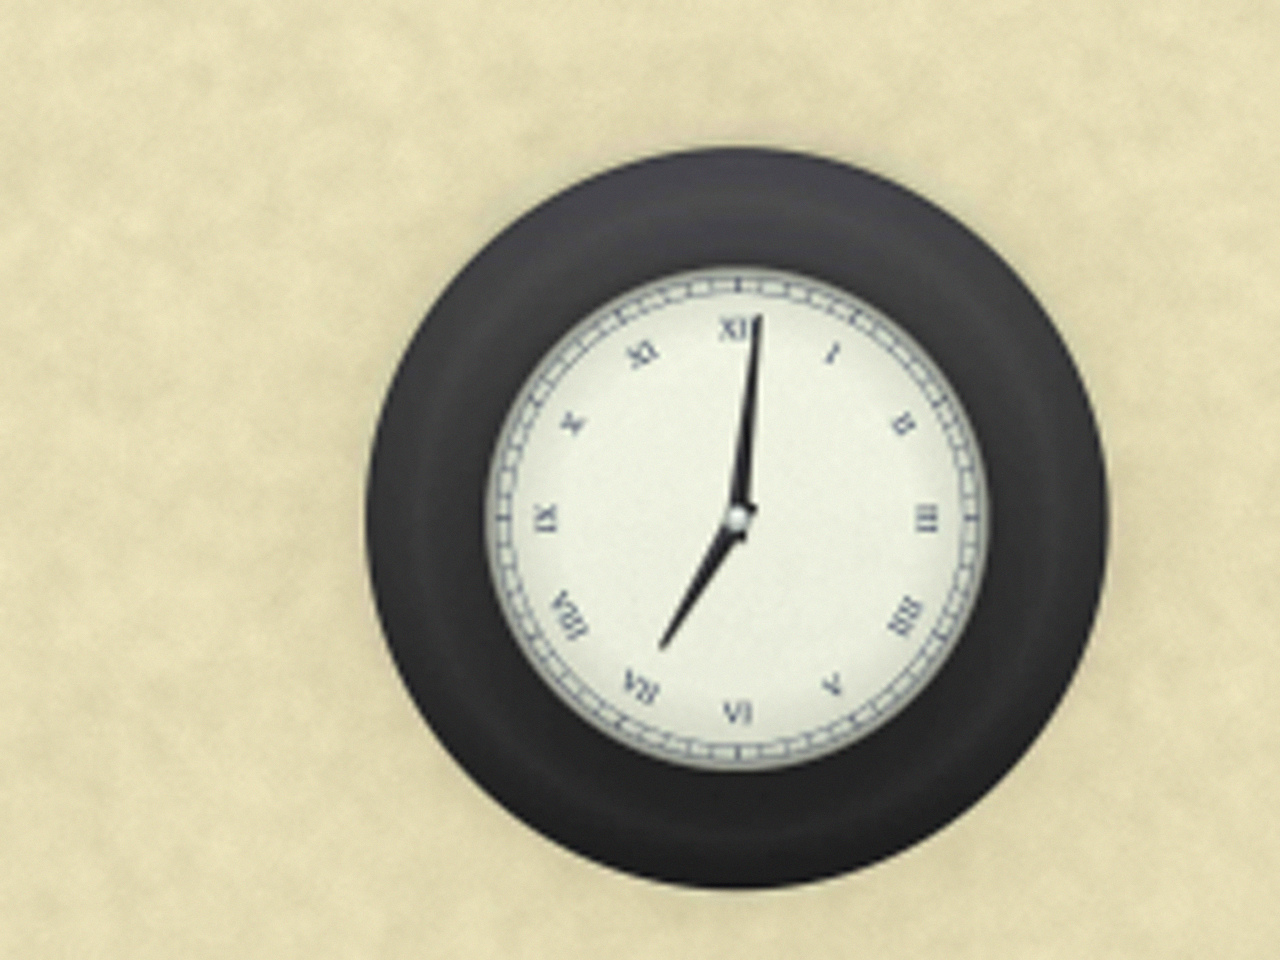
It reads 7 h 01 min
